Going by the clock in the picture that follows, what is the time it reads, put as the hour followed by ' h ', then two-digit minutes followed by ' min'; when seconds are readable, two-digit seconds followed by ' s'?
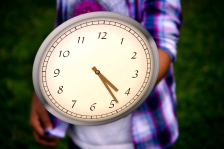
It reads 4 h 24 min
